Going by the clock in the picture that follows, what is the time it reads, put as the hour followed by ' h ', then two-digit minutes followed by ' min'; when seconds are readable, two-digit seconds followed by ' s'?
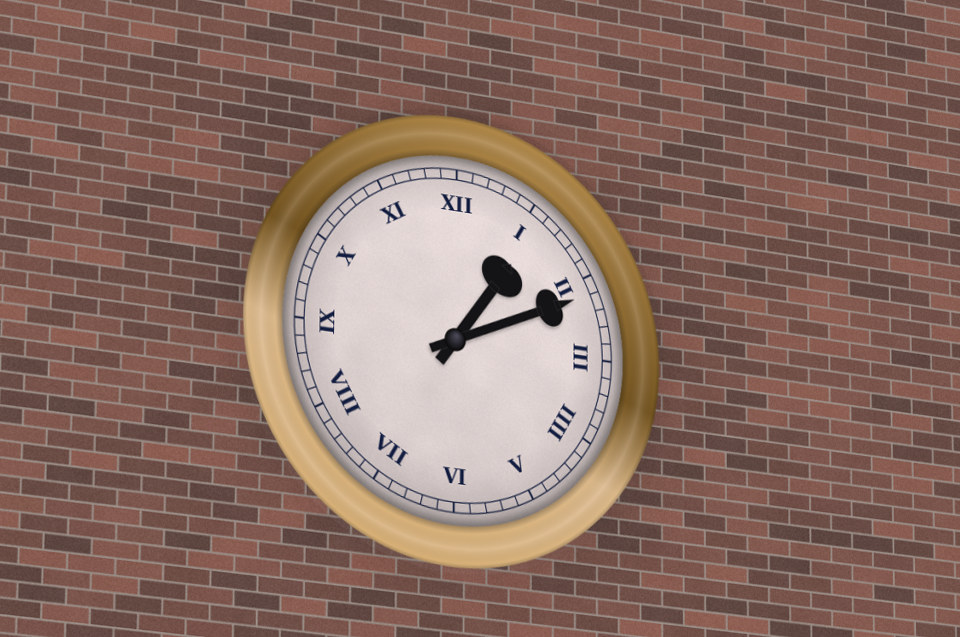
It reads 1 h 11 min
